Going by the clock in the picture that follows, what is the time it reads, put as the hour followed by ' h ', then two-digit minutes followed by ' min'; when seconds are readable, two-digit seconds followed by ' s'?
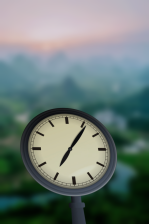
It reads 7 h 06 min
